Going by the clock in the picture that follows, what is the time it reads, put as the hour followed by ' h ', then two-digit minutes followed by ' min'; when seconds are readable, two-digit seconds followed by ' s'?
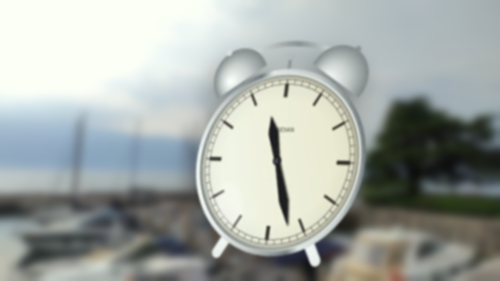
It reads 11 h 27 min
